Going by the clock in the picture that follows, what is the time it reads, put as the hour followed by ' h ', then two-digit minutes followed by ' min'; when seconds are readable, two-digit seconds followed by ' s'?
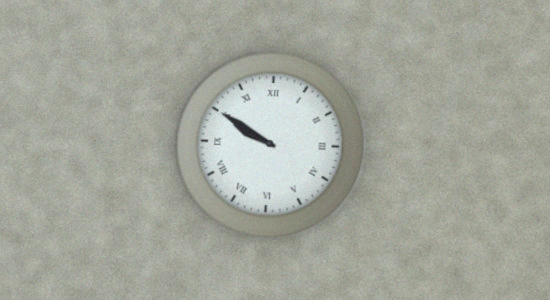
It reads 9 h 50 min
